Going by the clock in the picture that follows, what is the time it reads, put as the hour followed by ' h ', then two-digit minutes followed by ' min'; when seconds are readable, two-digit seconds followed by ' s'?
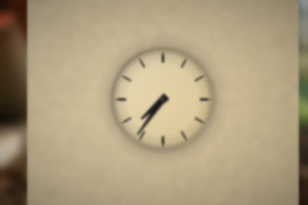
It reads 7 h 36 min
